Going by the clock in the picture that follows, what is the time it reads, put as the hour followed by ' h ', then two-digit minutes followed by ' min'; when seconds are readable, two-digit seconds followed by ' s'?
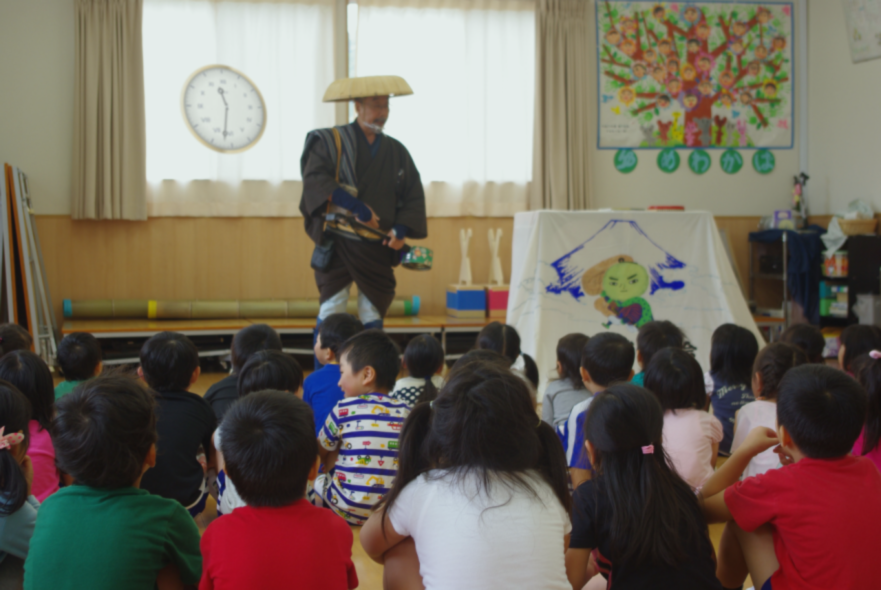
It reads 11 h 32 min
